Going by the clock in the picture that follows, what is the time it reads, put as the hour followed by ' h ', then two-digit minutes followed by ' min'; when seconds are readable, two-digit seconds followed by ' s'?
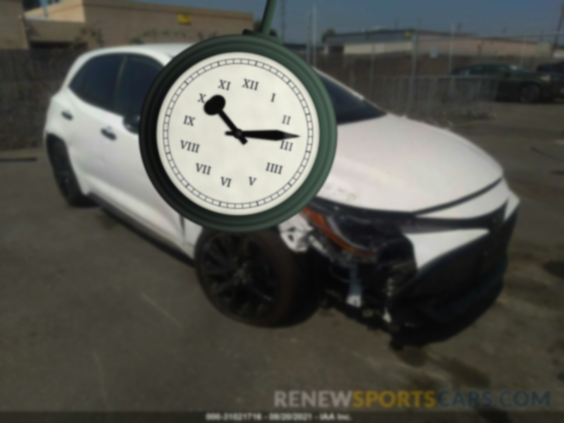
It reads 10 h 13 min
